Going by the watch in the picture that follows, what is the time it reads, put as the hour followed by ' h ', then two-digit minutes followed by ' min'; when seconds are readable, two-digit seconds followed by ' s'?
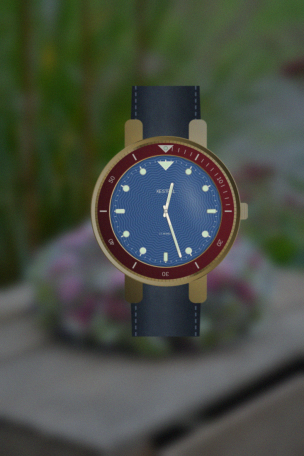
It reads 12 h 27 min
